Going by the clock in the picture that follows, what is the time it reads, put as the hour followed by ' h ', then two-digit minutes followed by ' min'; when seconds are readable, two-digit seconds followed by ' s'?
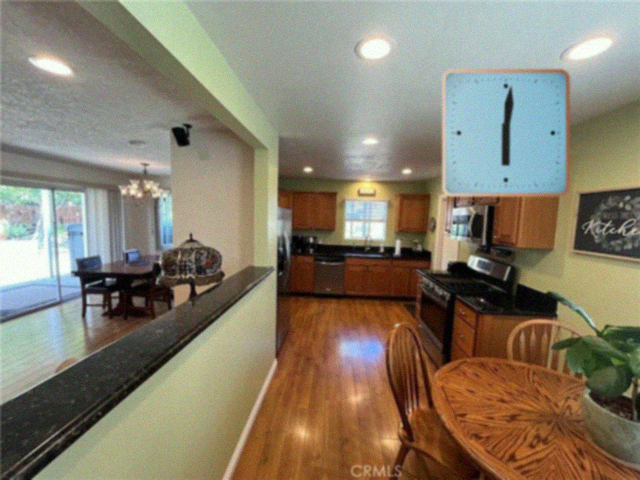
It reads 6 h 01 min
